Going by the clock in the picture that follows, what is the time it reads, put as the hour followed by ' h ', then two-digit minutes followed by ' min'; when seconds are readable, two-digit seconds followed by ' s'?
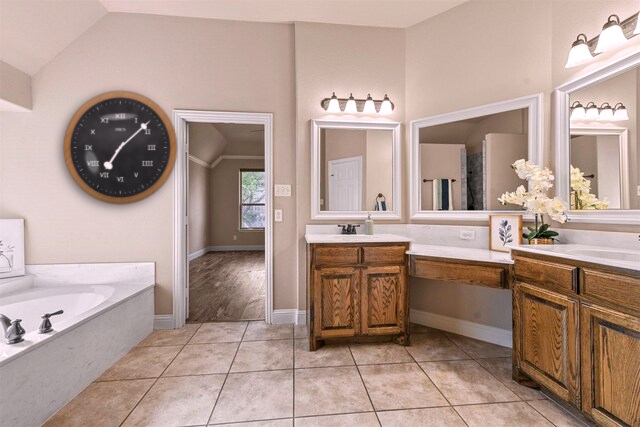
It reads 7 h 08 min
